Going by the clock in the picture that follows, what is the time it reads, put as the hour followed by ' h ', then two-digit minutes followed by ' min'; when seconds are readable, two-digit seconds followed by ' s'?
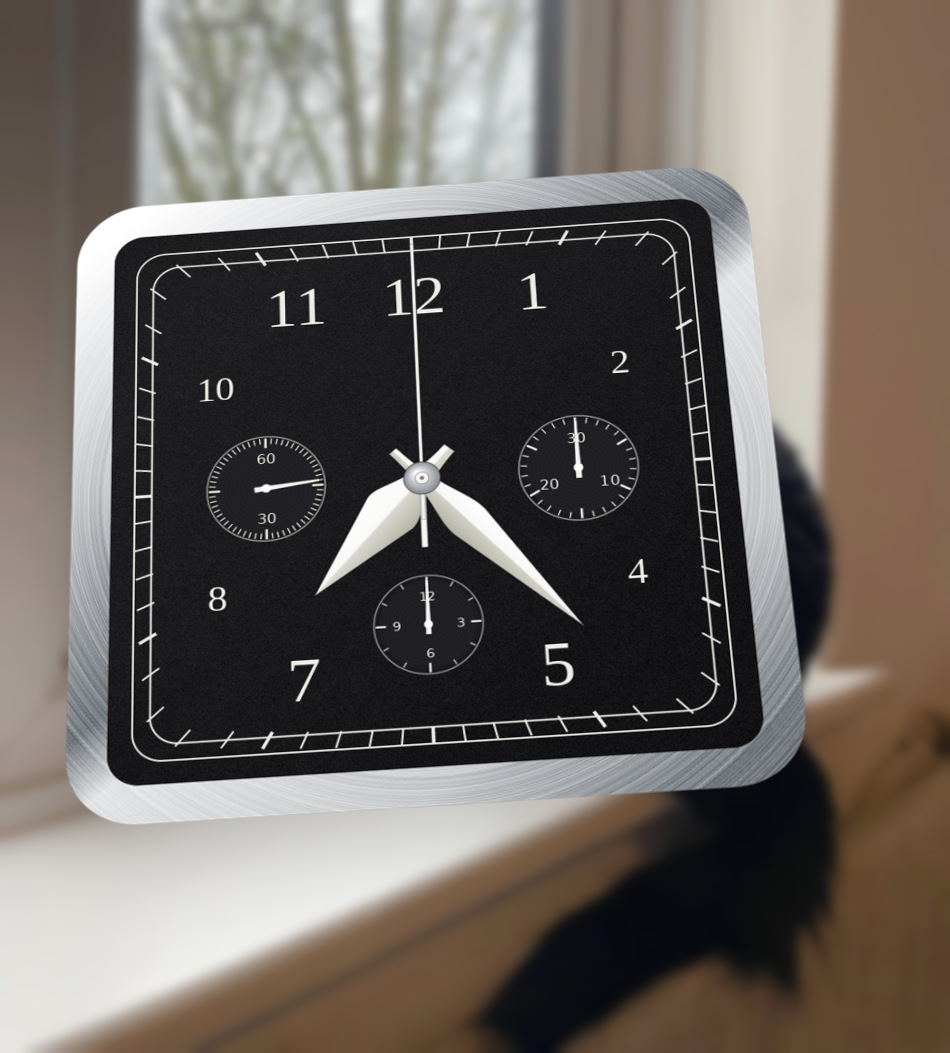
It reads 7 h 23 min 14 s
